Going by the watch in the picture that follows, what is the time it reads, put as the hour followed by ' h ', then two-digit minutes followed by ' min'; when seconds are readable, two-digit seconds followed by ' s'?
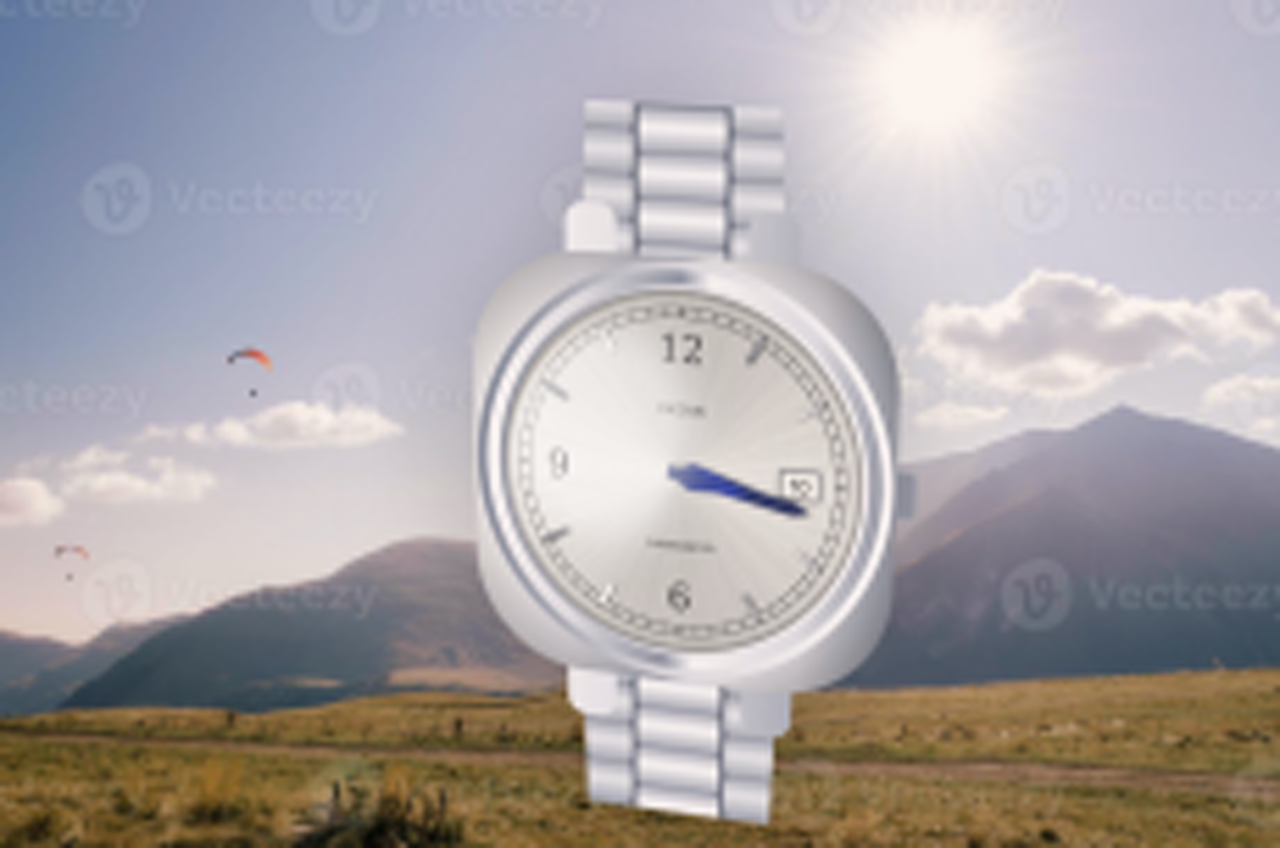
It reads 3 h 17 min
